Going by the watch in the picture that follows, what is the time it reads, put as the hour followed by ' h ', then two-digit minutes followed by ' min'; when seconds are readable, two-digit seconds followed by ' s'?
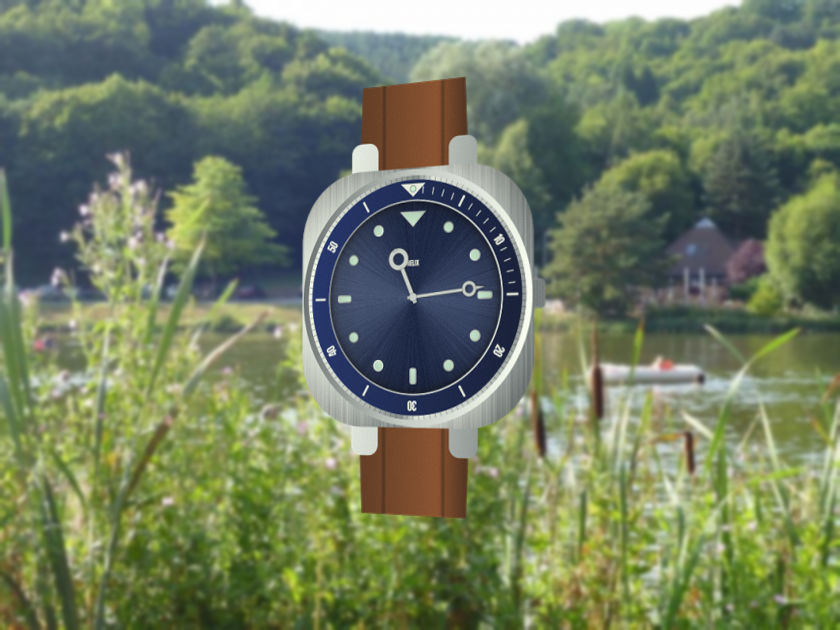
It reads 11 h 14 min
